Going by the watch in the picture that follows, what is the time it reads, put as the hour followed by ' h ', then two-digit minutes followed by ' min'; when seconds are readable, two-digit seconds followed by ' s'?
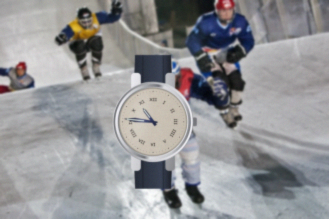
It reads 10 h 46 min
